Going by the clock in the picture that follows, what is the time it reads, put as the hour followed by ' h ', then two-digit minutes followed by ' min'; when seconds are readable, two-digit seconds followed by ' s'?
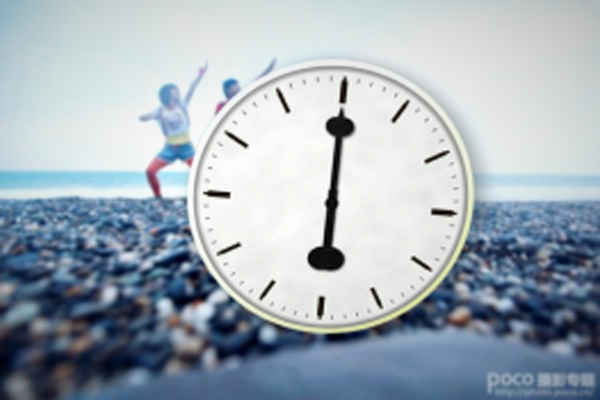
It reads 6 h 00 min
